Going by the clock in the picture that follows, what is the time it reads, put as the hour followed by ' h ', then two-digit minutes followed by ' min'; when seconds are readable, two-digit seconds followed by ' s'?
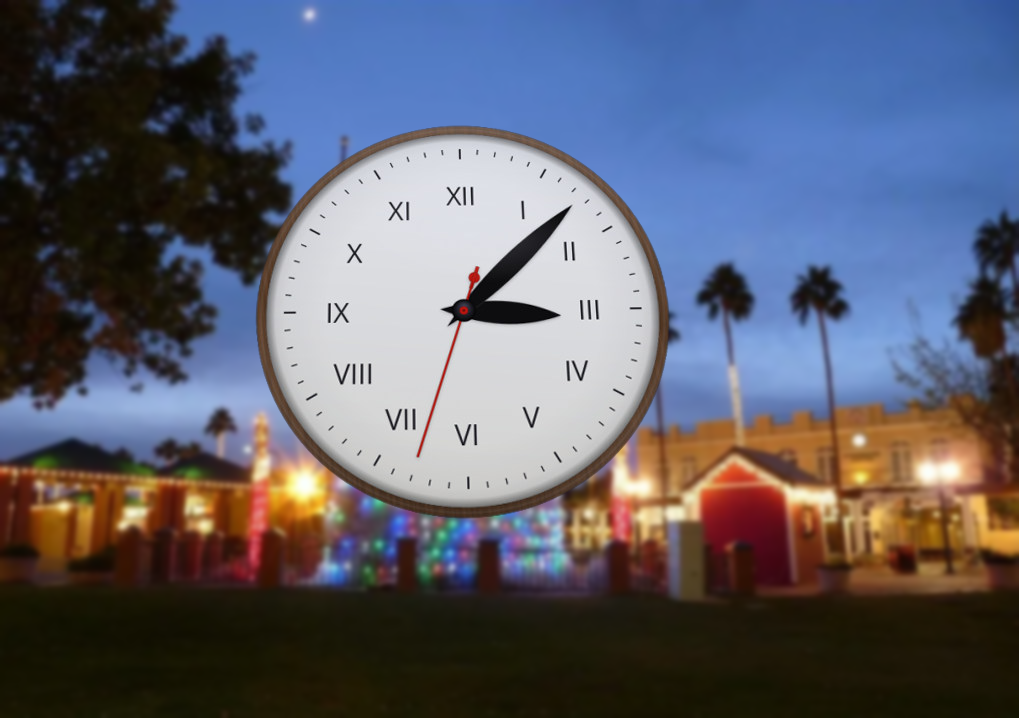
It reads 3 h 07 min 33 s
